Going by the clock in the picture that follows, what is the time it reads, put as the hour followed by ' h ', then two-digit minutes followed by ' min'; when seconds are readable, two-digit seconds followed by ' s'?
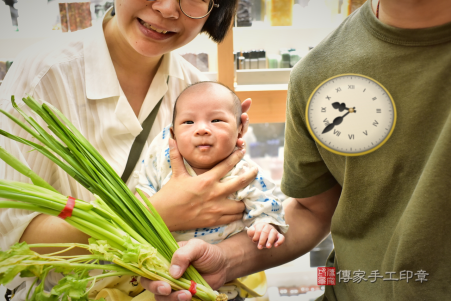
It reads 9 h 38 min
